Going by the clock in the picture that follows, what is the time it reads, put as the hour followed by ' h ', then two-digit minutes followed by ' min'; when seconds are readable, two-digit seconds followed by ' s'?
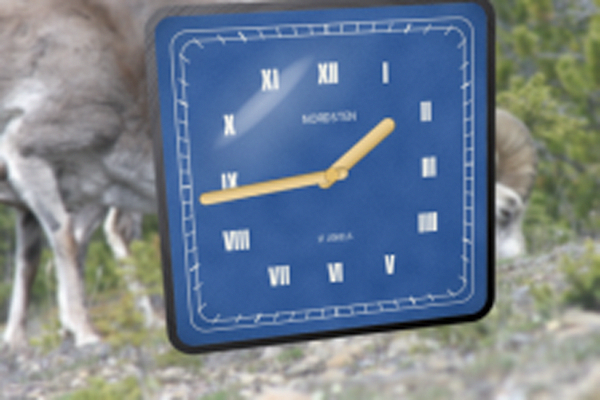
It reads 1 h 44 min
